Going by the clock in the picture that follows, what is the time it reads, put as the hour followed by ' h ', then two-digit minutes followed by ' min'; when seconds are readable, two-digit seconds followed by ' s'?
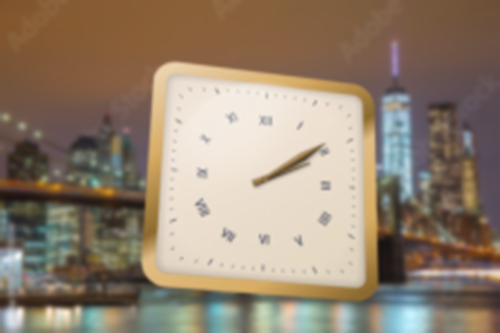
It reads 2 h 09 min
